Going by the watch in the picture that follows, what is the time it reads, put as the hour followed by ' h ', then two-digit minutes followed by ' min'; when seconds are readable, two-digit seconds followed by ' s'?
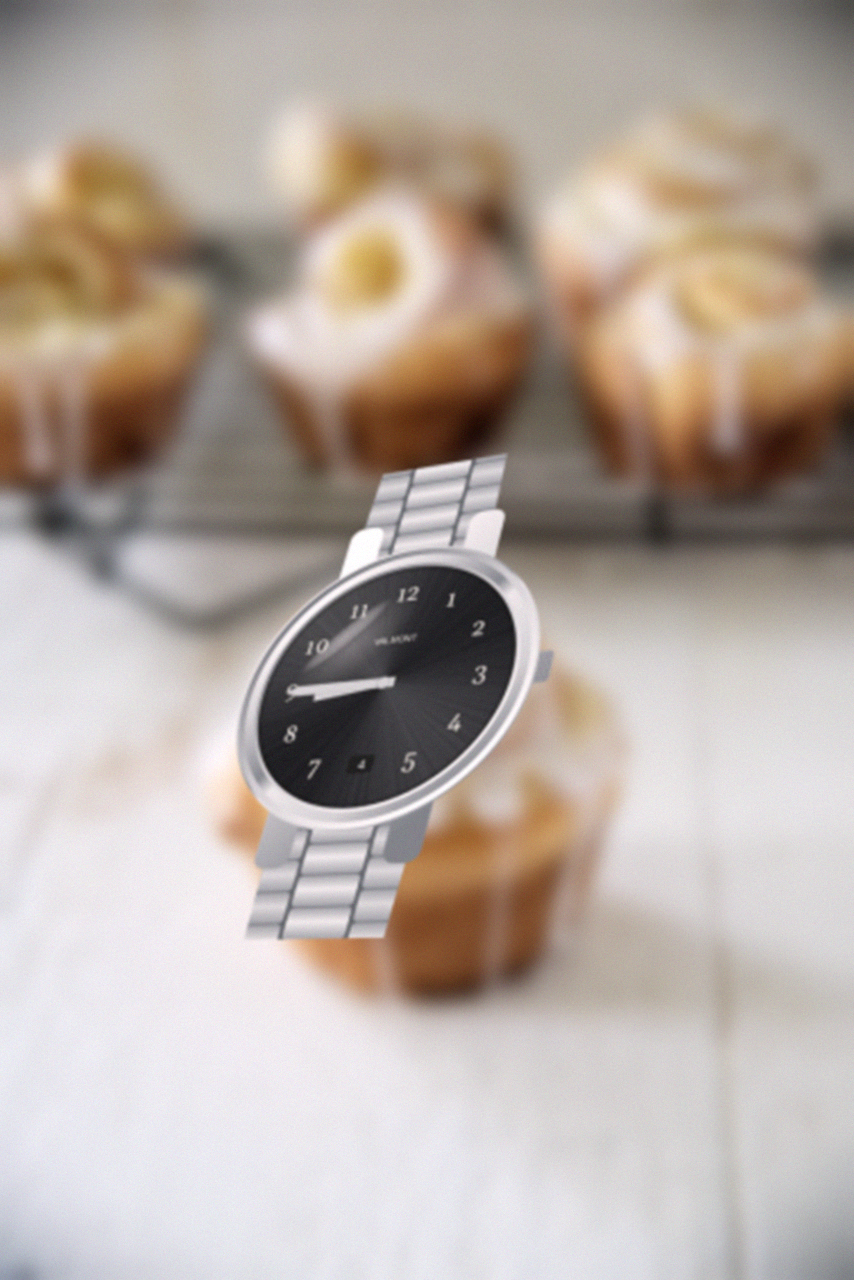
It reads 8 h 45 min
